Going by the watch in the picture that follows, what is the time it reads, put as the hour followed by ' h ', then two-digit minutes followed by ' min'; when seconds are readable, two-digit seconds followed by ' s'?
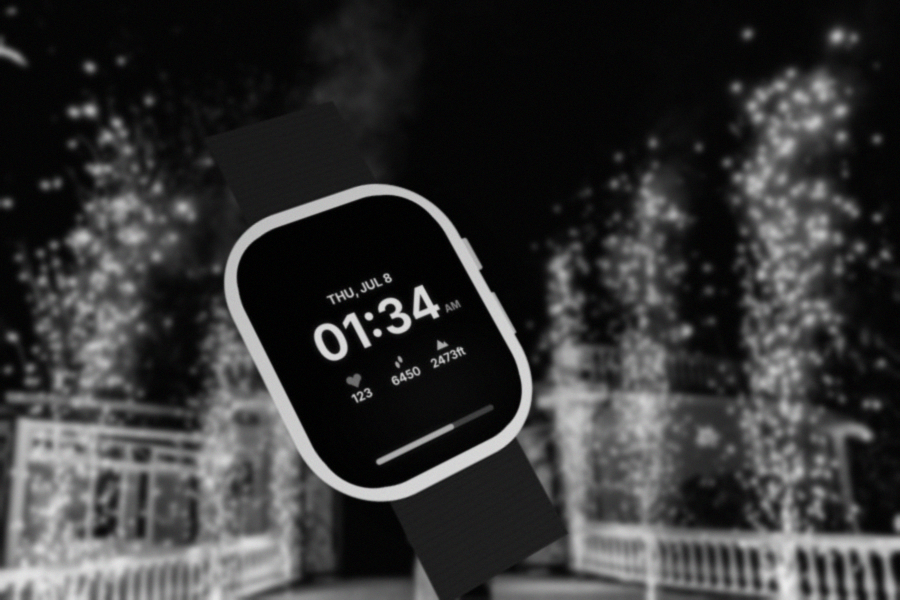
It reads 1 h 34 min
